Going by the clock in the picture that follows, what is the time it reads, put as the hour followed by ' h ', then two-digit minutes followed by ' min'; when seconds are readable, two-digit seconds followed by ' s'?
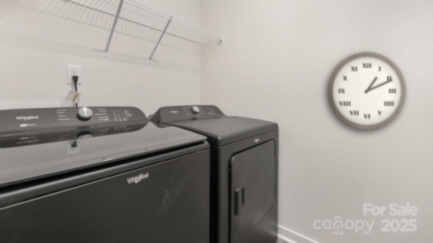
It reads 1 h 11 min
